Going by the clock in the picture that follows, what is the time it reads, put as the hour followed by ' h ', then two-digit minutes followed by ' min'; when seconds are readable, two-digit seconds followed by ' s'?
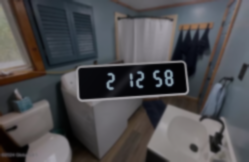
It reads 2 h 12 min 58 s
